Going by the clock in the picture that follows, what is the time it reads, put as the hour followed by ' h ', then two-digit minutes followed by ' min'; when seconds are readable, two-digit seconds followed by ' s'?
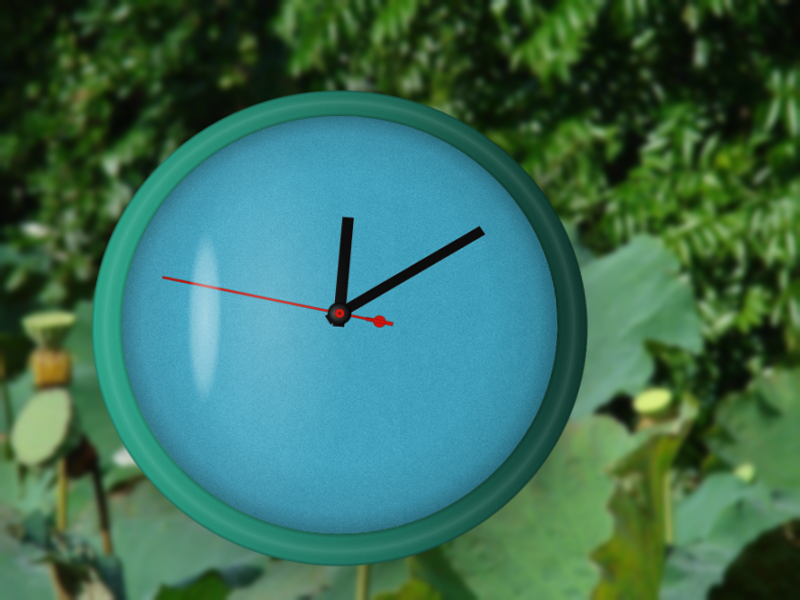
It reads 12 h 09 min 47 s
